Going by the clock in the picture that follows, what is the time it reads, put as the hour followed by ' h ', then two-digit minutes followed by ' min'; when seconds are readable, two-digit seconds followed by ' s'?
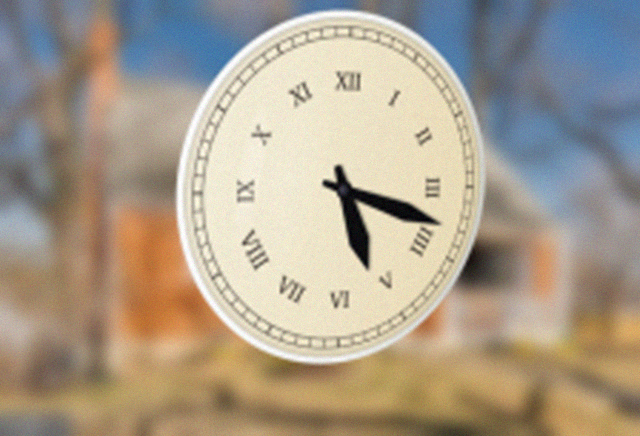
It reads 5 h 18 min
